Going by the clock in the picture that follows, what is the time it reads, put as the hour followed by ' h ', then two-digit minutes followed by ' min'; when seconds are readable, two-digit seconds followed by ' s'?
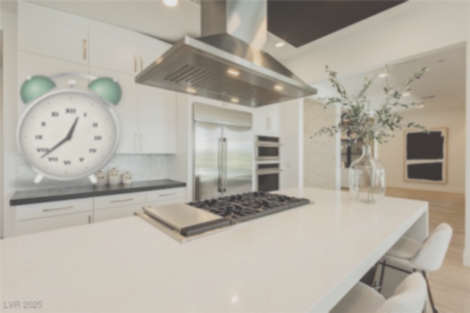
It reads 12 h 38 min
